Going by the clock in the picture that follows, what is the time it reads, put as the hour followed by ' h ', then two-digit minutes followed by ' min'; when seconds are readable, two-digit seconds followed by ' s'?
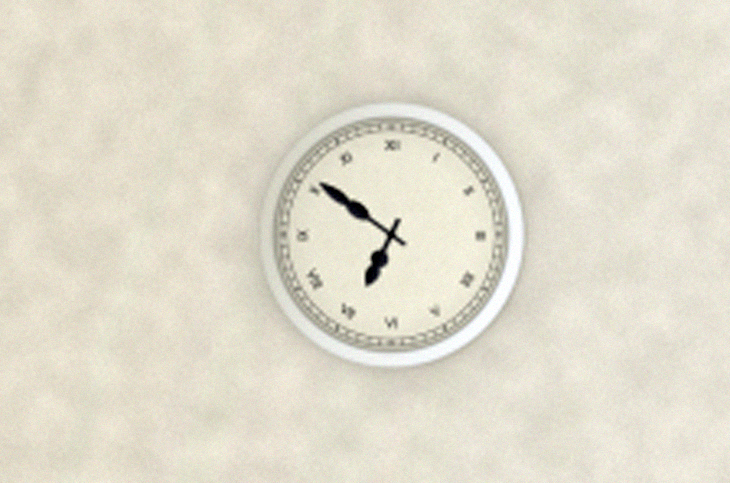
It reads 6 h 51 min
